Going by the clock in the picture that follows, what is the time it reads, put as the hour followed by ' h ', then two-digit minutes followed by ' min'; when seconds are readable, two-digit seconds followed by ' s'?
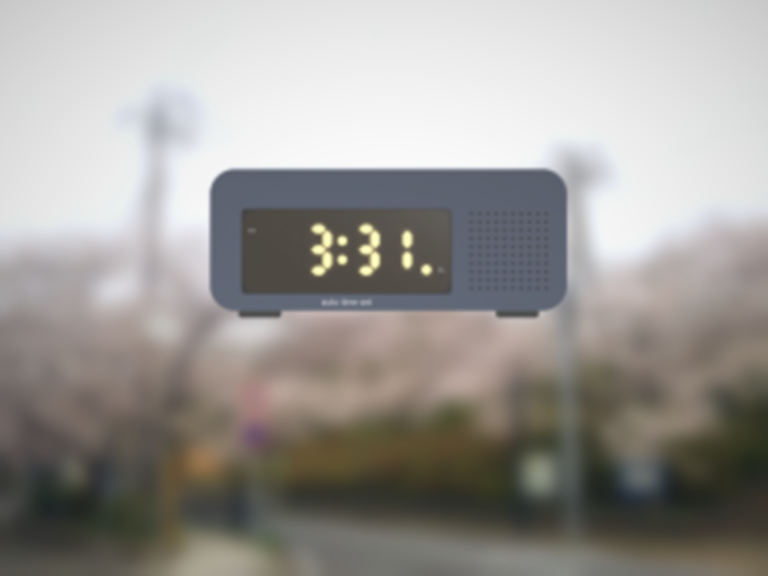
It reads 3 h 31 min
